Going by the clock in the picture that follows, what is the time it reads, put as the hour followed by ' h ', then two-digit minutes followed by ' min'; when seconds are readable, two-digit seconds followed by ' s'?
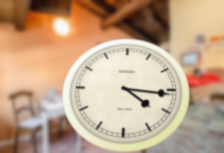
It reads 4 h 16 min
